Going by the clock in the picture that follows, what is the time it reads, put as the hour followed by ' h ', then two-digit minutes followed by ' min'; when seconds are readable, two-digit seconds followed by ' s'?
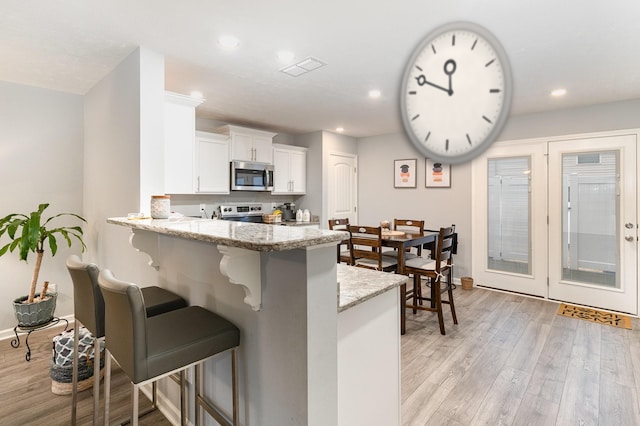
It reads 11 h 48 min
